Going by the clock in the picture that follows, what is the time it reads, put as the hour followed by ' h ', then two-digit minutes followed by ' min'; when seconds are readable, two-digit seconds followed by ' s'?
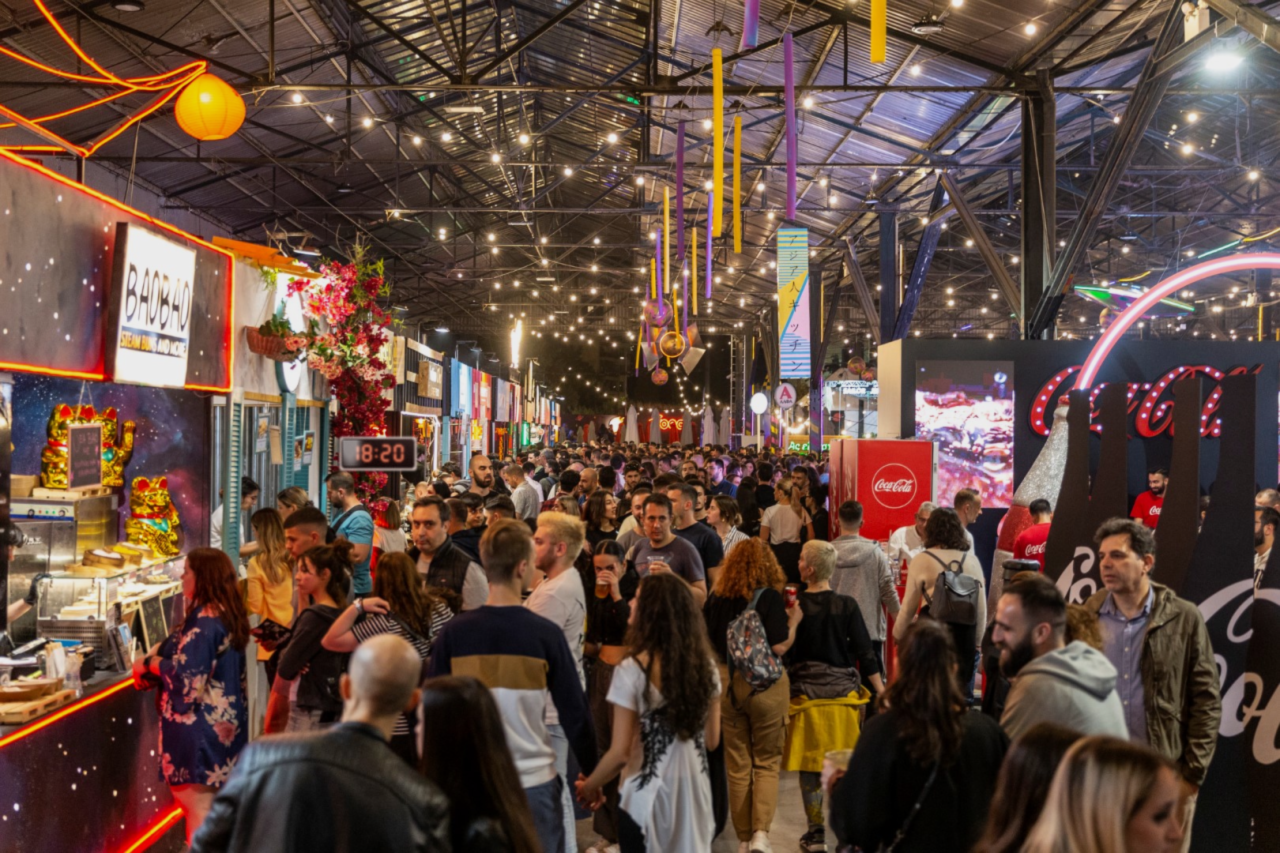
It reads 18 h 20 min
